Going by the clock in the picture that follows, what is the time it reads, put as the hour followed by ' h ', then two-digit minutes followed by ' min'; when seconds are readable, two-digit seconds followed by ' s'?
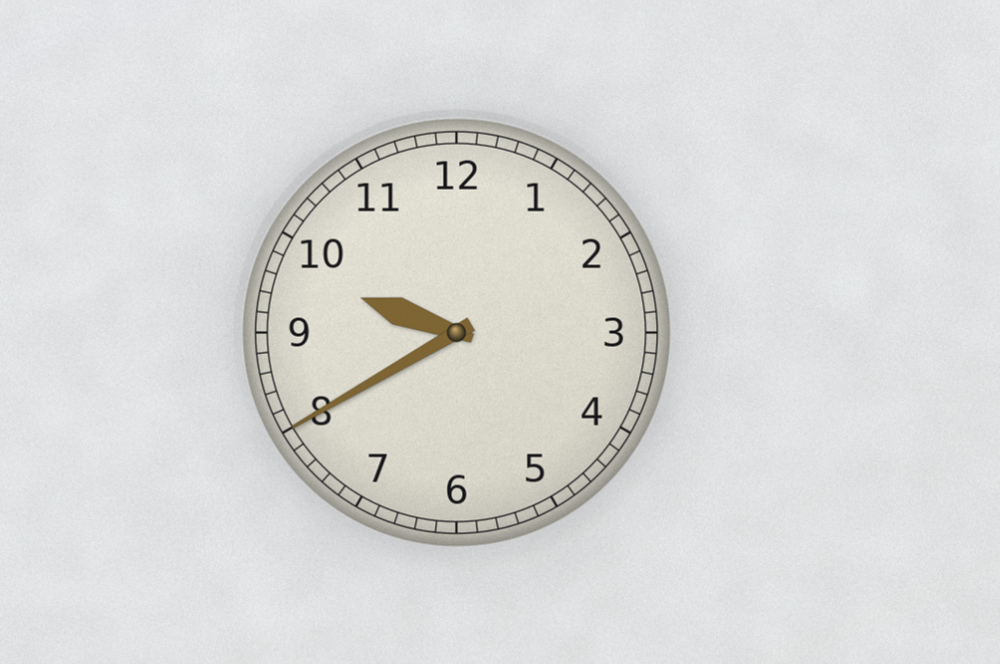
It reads 9 h 40 min
